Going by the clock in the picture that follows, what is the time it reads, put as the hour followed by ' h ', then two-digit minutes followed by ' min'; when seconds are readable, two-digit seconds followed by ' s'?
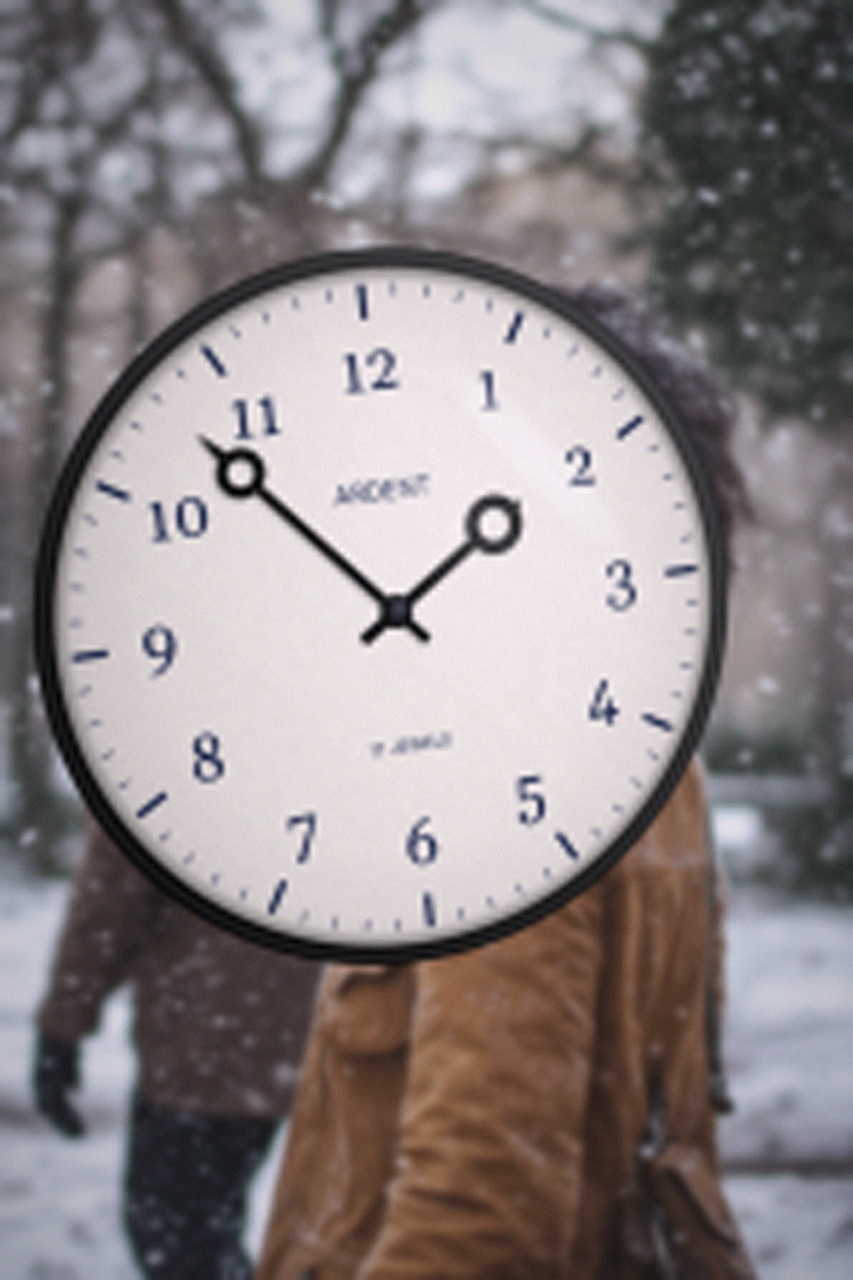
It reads 1 h 53 min
